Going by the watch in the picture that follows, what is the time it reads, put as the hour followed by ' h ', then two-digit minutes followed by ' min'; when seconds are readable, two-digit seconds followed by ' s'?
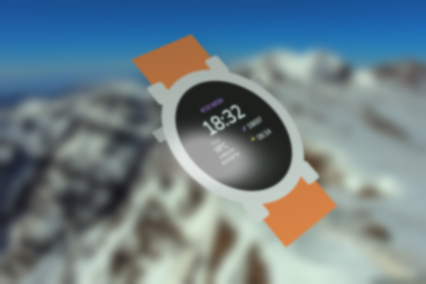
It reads 18 h 32 min
